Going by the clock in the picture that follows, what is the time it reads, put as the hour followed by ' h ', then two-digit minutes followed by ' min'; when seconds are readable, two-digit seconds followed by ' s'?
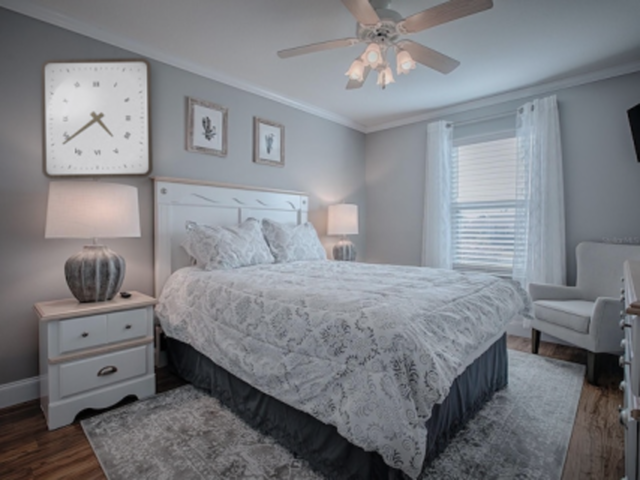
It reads 4 h 39 min
